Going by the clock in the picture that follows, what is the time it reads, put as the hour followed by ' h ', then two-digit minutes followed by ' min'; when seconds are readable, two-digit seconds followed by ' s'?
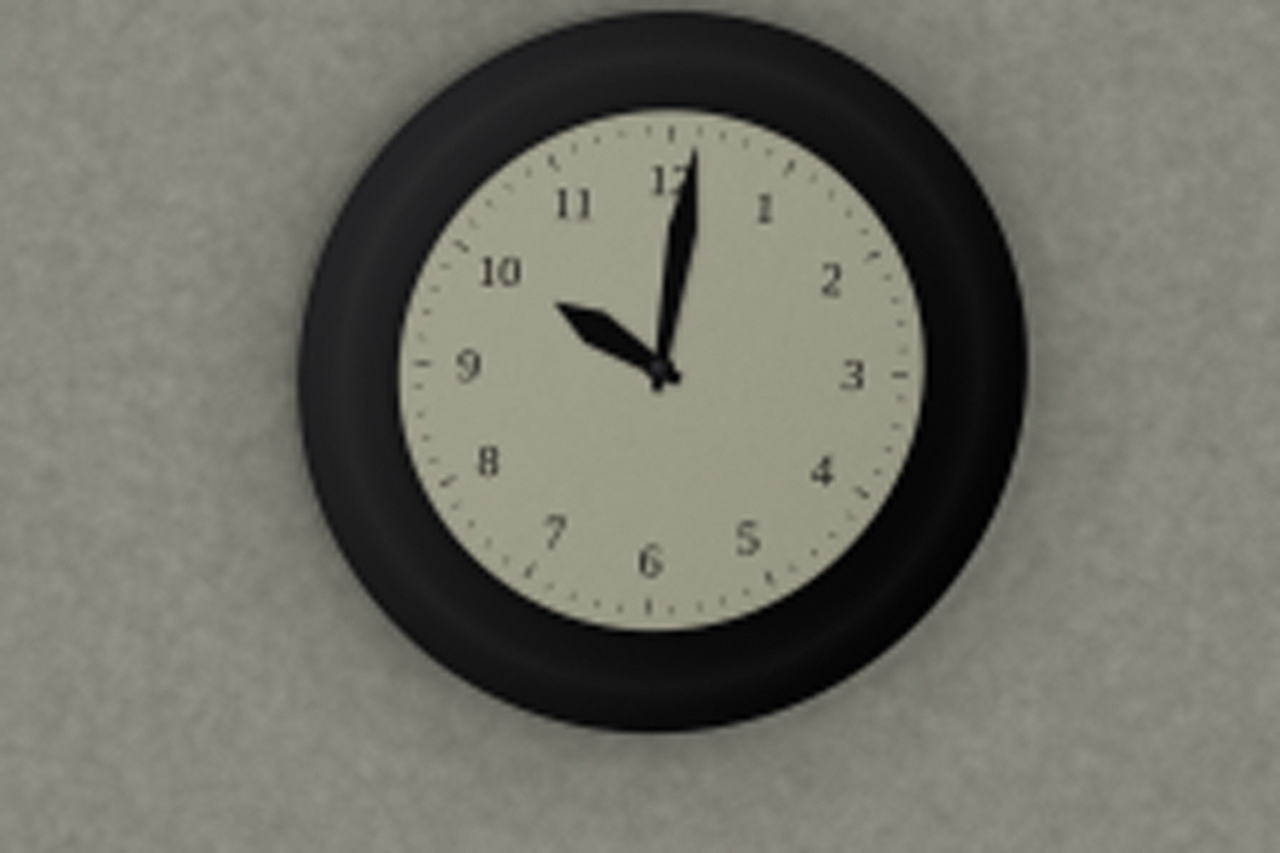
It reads 10 h 01 min
